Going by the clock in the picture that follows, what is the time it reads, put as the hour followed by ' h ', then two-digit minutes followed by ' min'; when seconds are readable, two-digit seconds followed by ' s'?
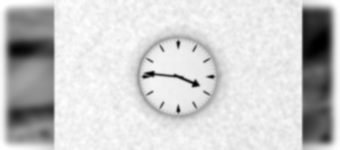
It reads 3 h 46 min
